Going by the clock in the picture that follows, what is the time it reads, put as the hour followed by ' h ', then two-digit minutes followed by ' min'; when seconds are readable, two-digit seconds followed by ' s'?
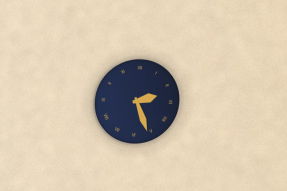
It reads 2 h 26 min
